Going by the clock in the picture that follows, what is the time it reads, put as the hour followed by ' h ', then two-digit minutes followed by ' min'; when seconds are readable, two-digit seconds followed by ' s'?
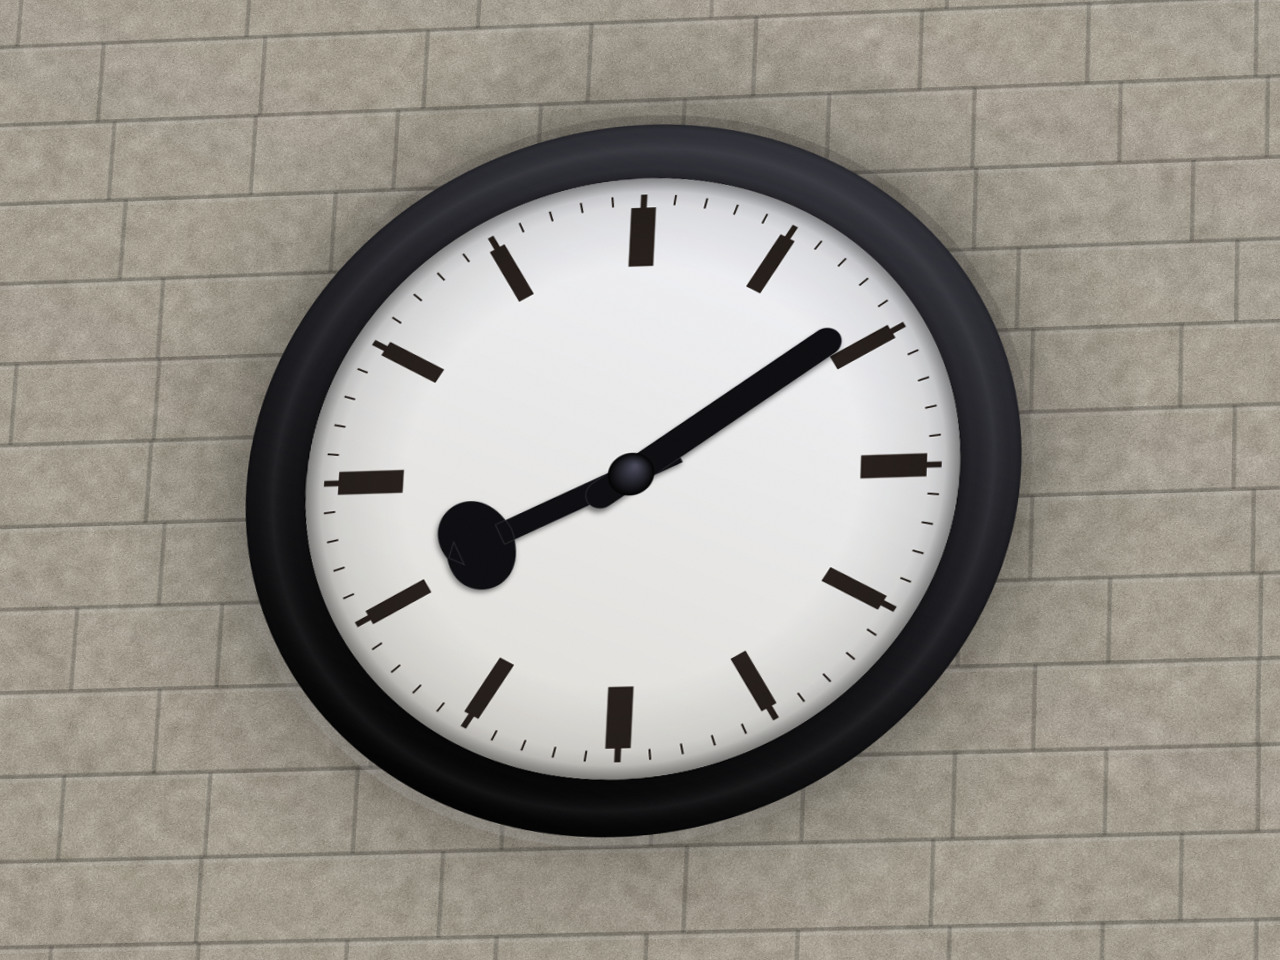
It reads 8 h 09 min
